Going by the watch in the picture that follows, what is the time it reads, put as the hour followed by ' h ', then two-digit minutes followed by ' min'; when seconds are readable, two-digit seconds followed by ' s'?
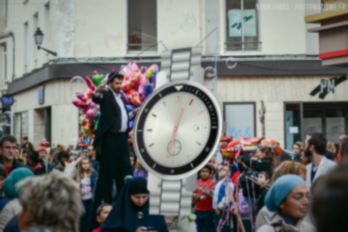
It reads 12 h 32 min
